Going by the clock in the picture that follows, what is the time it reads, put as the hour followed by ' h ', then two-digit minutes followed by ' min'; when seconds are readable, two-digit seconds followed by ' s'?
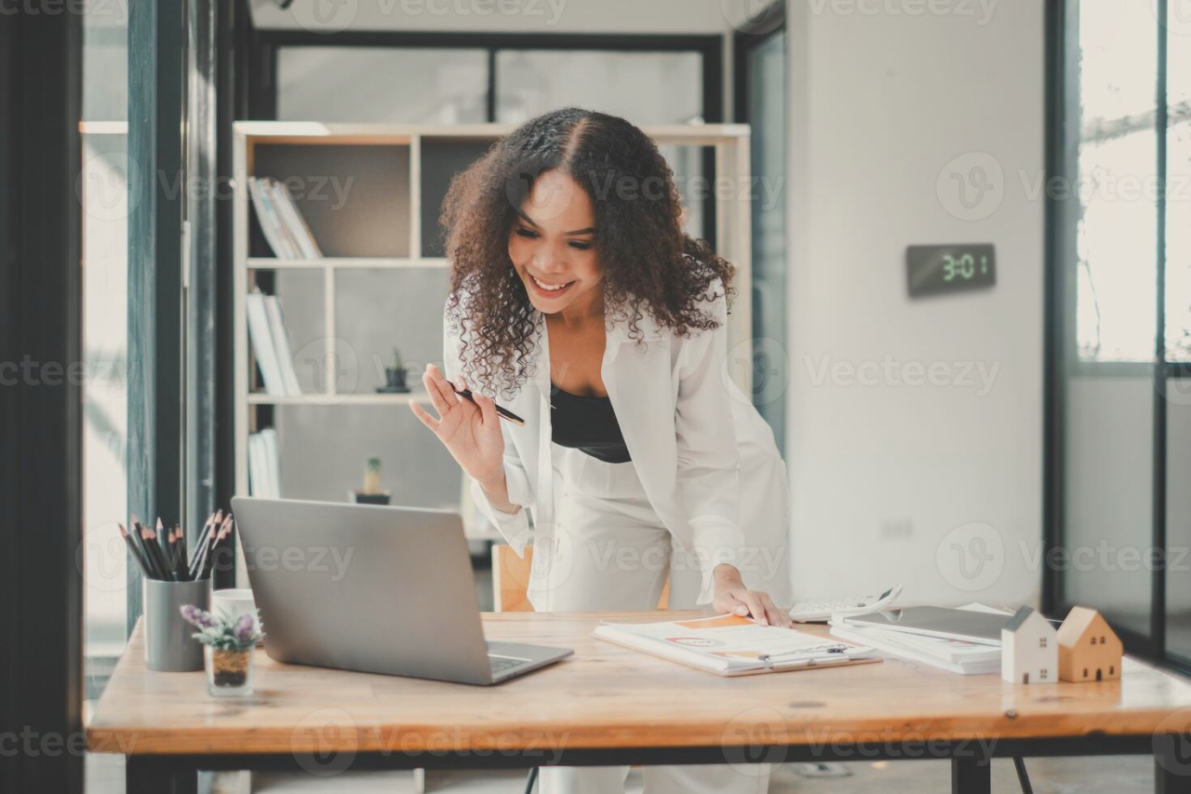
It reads 3 h 01 min
